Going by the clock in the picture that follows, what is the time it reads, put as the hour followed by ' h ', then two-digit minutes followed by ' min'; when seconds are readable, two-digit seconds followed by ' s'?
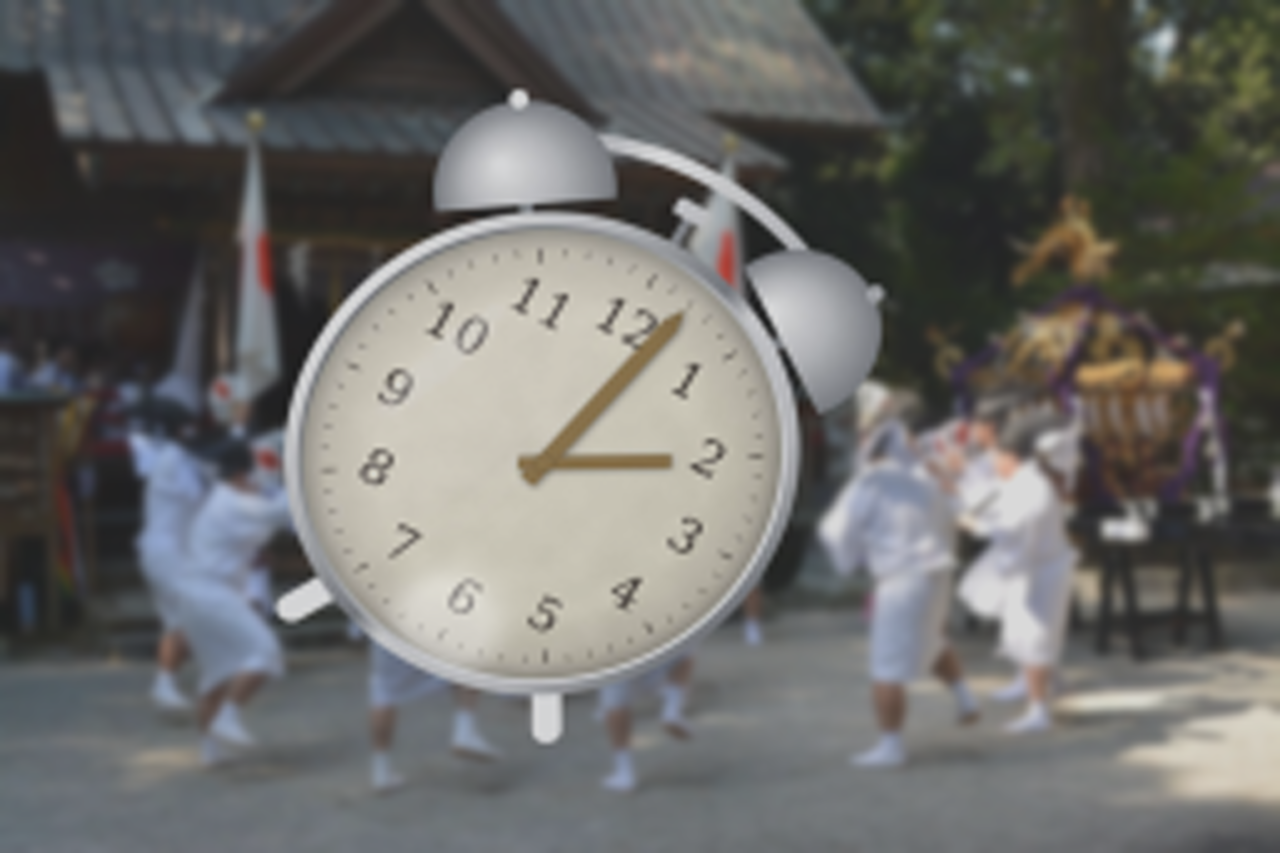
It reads 2 h 02 min
